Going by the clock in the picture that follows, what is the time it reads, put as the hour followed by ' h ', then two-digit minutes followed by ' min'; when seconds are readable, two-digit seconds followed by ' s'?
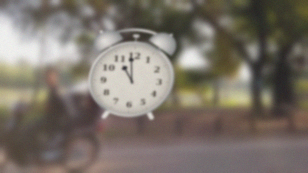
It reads 10 h 59 min
